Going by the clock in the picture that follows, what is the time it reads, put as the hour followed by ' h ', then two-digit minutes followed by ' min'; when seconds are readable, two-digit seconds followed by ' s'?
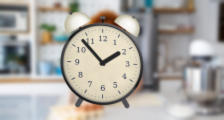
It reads 1 h 53 min
